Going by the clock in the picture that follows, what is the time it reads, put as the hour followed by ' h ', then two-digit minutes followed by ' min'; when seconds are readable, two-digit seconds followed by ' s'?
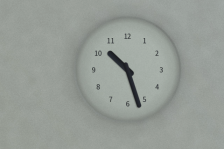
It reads 10 h 27 min
